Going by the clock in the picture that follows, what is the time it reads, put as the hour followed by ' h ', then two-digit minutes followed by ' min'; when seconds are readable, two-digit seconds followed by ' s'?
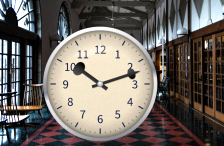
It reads 10 h 12 min
